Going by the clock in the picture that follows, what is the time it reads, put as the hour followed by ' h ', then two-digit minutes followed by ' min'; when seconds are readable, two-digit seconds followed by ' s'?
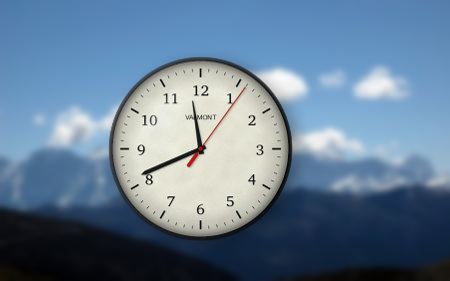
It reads 11 h 41 min 06 s
